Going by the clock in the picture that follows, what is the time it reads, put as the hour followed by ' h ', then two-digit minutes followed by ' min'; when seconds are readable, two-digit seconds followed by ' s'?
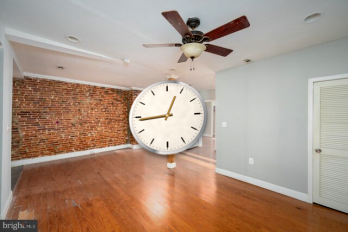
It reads 12 h 44 min
